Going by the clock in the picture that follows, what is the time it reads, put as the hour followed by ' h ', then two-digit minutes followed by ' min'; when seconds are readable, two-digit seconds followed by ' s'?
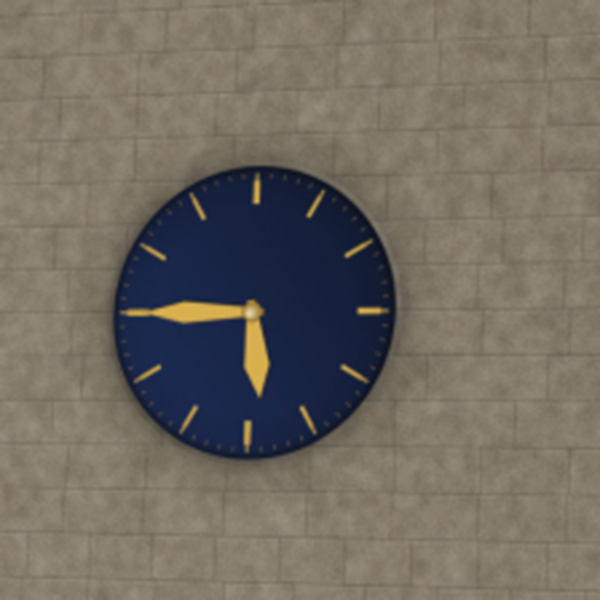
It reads 5 h 45 min
